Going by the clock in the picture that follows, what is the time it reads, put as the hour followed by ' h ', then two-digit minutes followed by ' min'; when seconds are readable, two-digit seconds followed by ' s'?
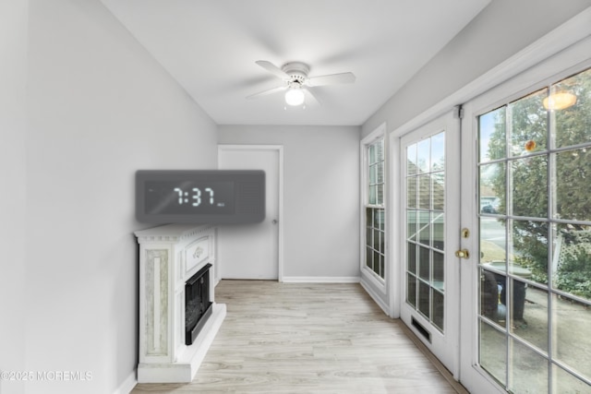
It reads 7 h 37 min
